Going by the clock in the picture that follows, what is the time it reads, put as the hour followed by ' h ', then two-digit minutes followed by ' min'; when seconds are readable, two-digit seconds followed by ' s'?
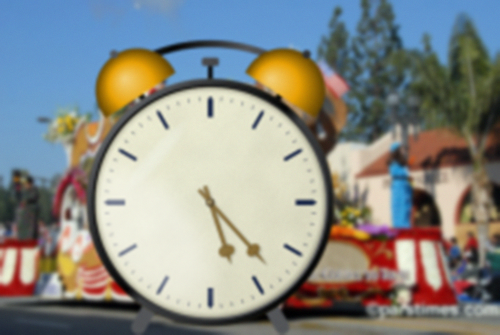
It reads 5 h 23 min
